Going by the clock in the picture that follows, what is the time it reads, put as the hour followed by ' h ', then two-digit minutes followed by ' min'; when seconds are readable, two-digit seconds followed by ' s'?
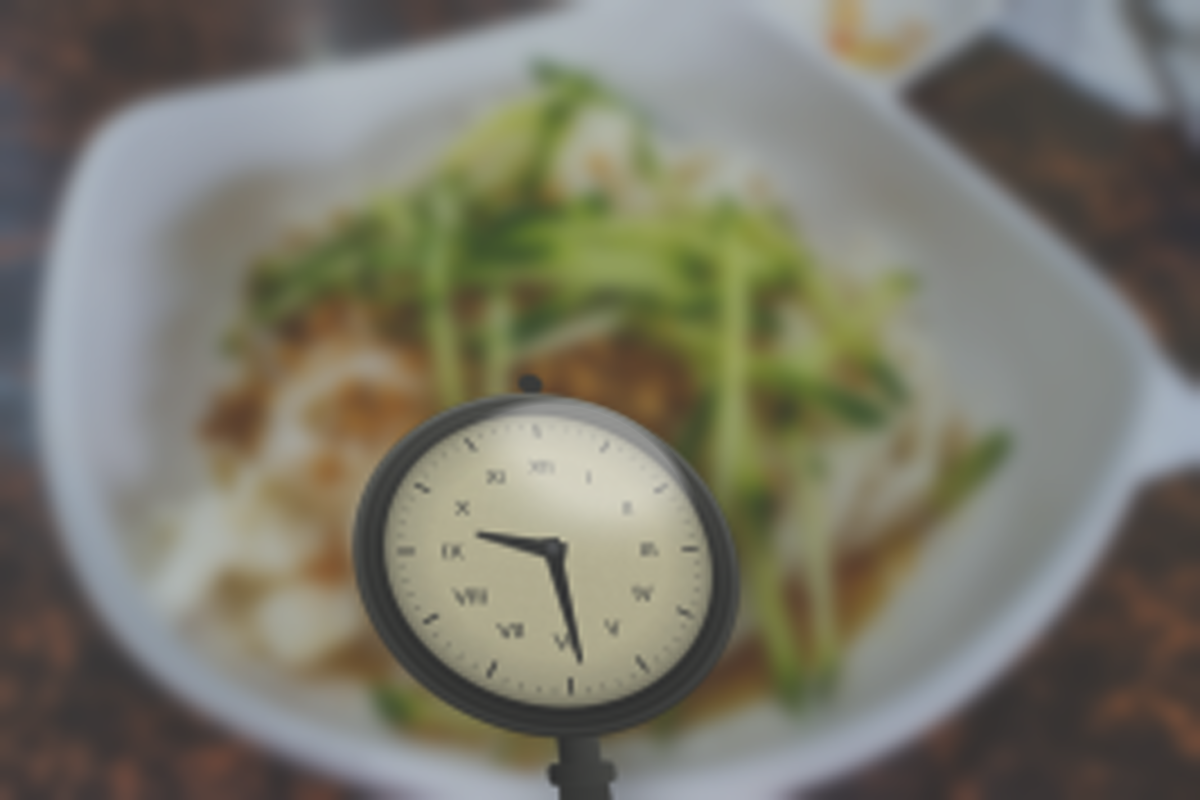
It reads 9 h 29 min
